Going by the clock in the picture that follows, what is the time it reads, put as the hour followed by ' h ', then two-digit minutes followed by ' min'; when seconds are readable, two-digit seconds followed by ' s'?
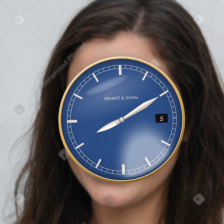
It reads 8 h 10 min
